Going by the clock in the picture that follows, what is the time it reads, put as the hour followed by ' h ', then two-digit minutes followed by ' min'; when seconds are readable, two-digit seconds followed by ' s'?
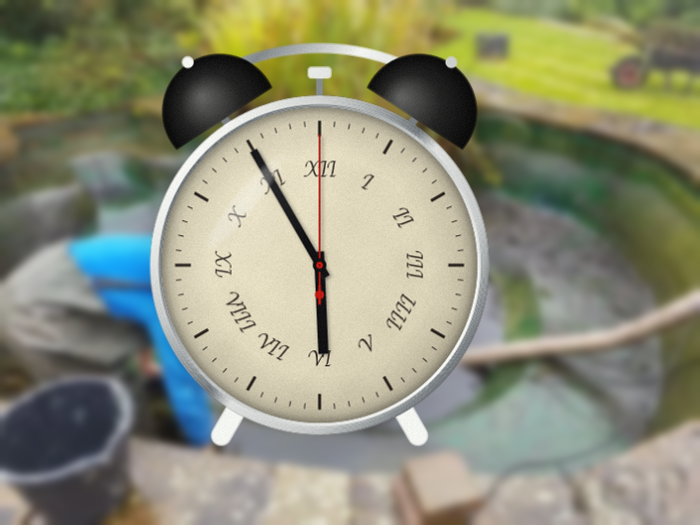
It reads 5 h 55 min 00 s
